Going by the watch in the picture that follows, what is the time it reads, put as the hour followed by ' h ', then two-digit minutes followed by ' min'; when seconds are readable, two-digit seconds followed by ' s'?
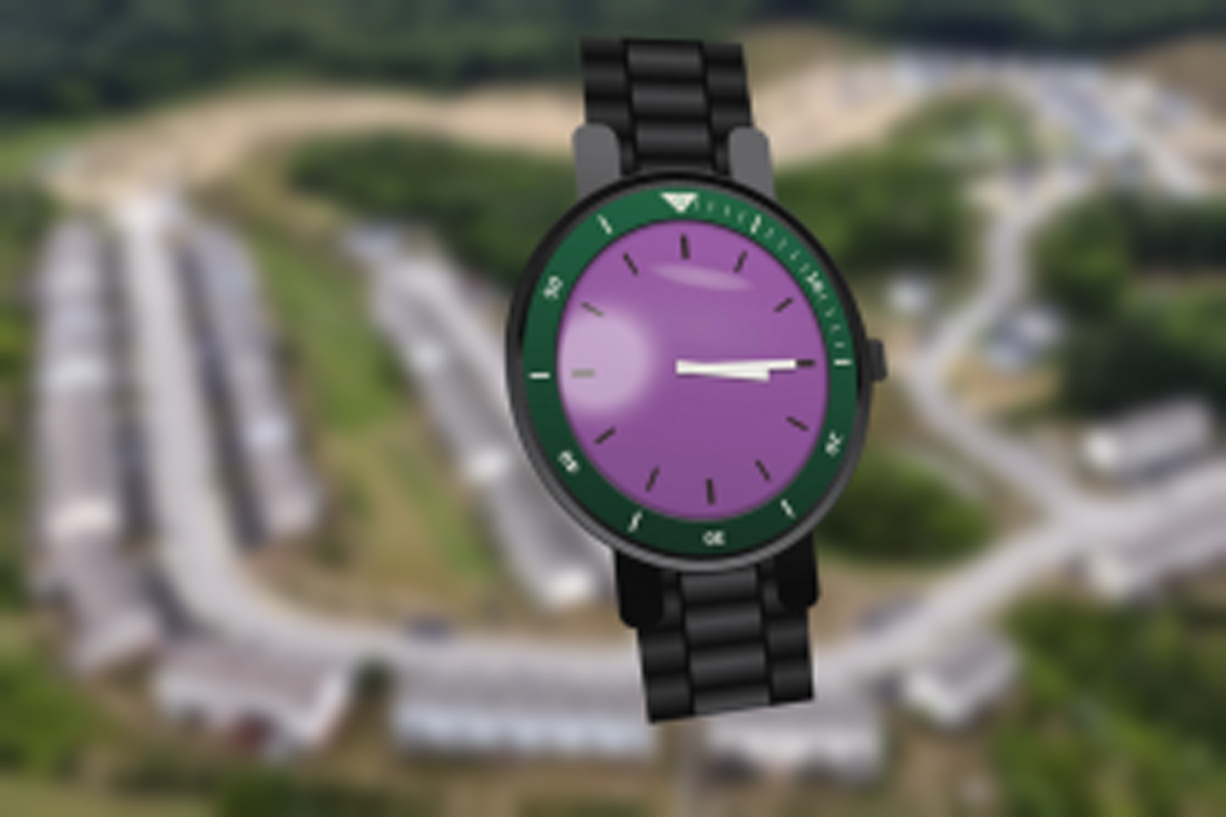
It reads 3 h 15 min
